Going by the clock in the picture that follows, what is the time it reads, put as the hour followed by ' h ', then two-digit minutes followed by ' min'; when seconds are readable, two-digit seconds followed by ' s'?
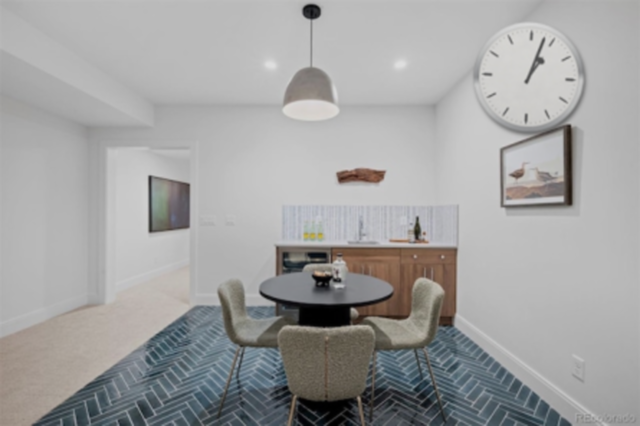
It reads 1 h 03 min
